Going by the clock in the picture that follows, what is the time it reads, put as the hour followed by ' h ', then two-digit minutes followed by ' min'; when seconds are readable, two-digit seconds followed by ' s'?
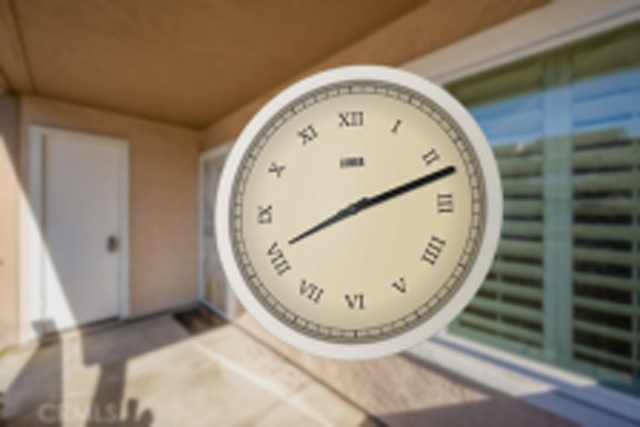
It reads 8 h 12 min
